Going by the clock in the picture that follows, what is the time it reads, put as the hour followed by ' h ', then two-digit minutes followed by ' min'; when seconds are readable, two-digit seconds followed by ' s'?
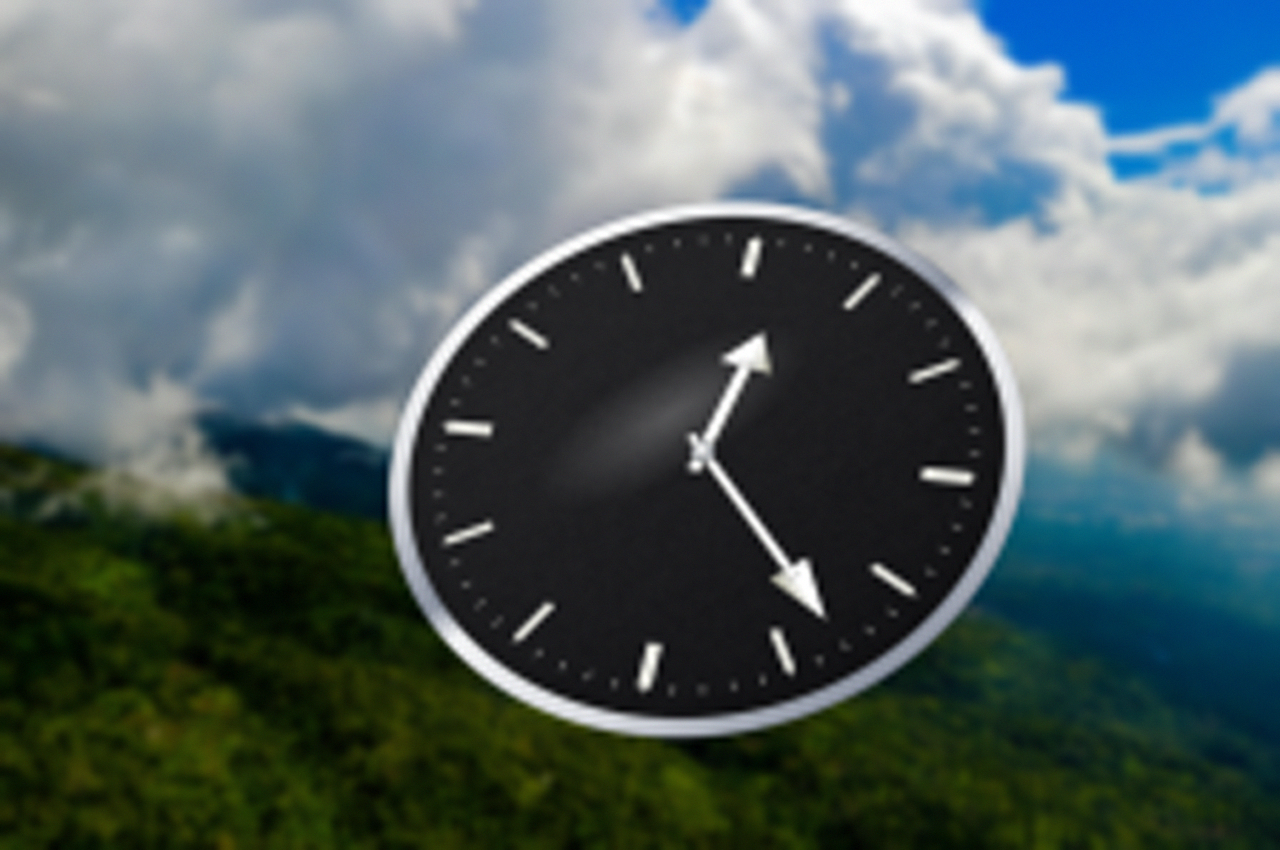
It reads 12 h 23 min
